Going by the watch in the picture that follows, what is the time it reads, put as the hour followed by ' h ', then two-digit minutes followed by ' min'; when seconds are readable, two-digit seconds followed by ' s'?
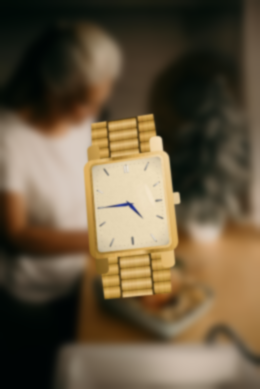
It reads 4 h 45 min
